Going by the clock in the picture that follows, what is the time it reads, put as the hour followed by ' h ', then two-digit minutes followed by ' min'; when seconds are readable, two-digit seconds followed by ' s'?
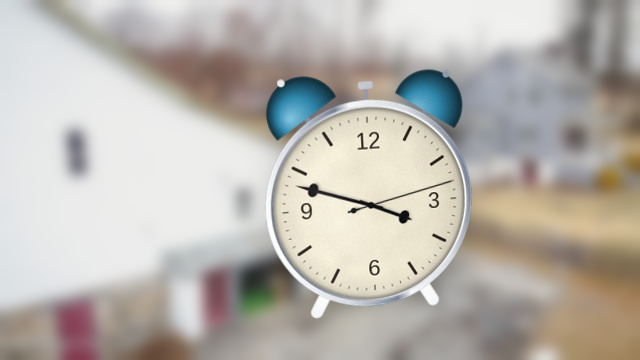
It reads 3 h 48 min 13 s
